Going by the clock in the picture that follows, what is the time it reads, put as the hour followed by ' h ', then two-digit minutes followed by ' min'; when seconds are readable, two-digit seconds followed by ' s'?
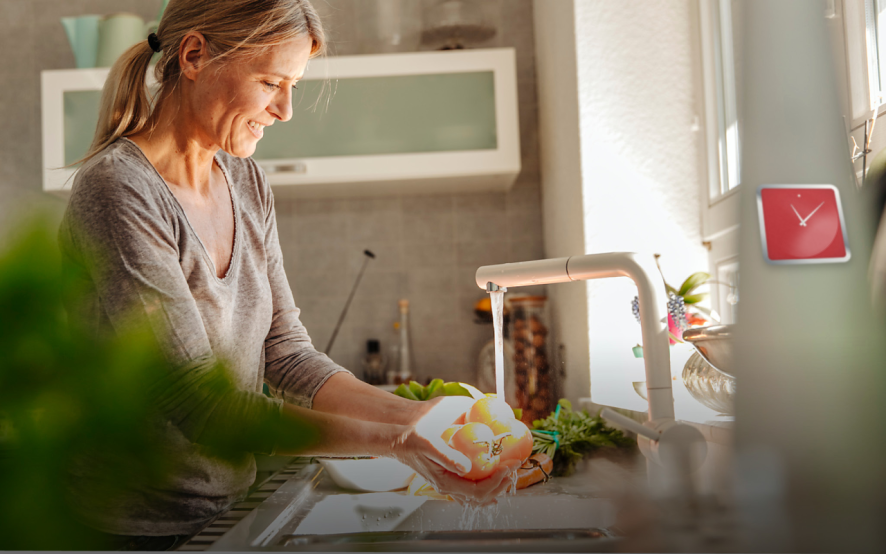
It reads 11 h 08 min
